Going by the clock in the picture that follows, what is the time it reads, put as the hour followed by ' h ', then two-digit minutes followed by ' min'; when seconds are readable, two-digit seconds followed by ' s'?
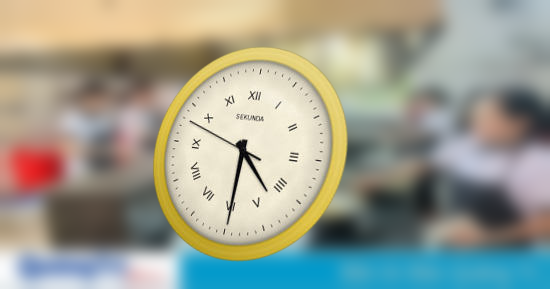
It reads 4 h 29 min 48 s
